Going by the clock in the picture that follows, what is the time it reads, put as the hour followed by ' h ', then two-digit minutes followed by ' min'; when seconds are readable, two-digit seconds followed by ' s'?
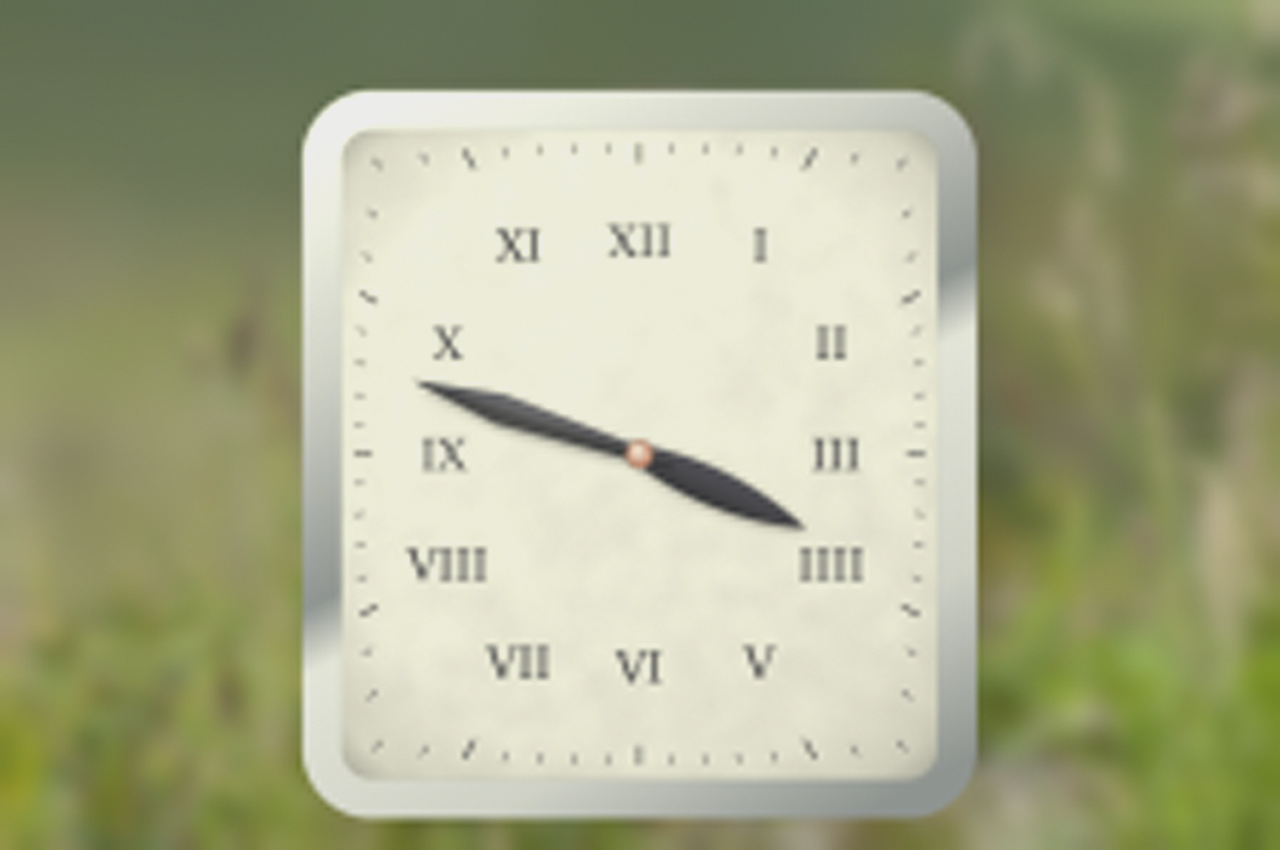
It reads 3 h 48 min
